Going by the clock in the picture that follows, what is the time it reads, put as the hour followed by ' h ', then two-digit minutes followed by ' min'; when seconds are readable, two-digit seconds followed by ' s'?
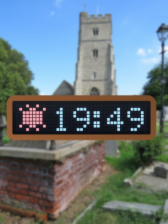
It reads 19 h 49 min
